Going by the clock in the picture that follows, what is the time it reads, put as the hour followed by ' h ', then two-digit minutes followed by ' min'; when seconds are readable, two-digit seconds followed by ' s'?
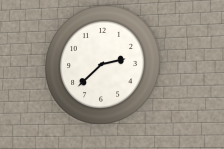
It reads 2 h 38 min
